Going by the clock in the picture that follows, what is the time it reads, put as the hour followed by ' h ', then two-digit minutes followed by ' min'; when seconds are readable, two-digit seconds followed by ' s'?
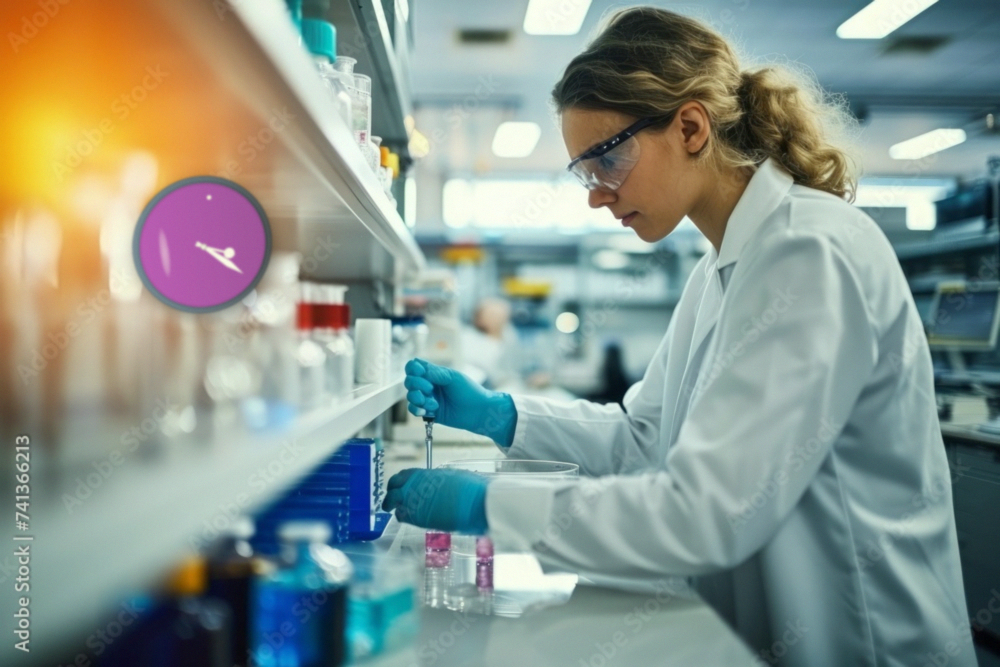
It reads 3 h 20 min
